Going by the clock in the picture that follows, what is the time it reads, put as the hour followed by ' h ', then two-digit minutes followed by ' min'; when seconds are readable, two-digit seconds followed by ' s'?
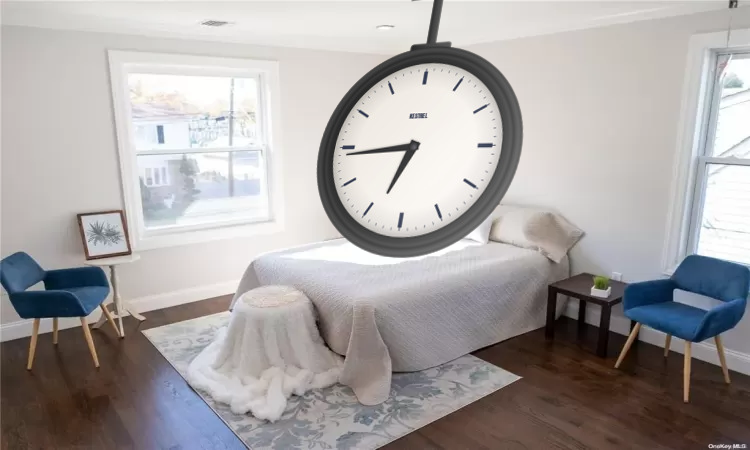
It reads 6 h 44 min
